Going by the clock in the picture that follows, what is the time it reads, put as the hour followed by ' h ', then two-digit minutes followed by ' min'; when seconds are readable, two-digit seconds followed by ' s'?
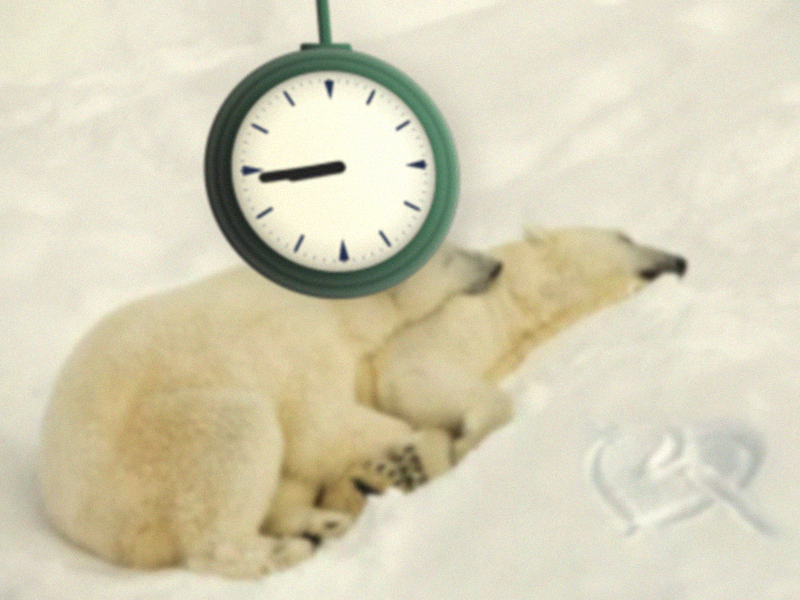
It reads 8 h 44 min
